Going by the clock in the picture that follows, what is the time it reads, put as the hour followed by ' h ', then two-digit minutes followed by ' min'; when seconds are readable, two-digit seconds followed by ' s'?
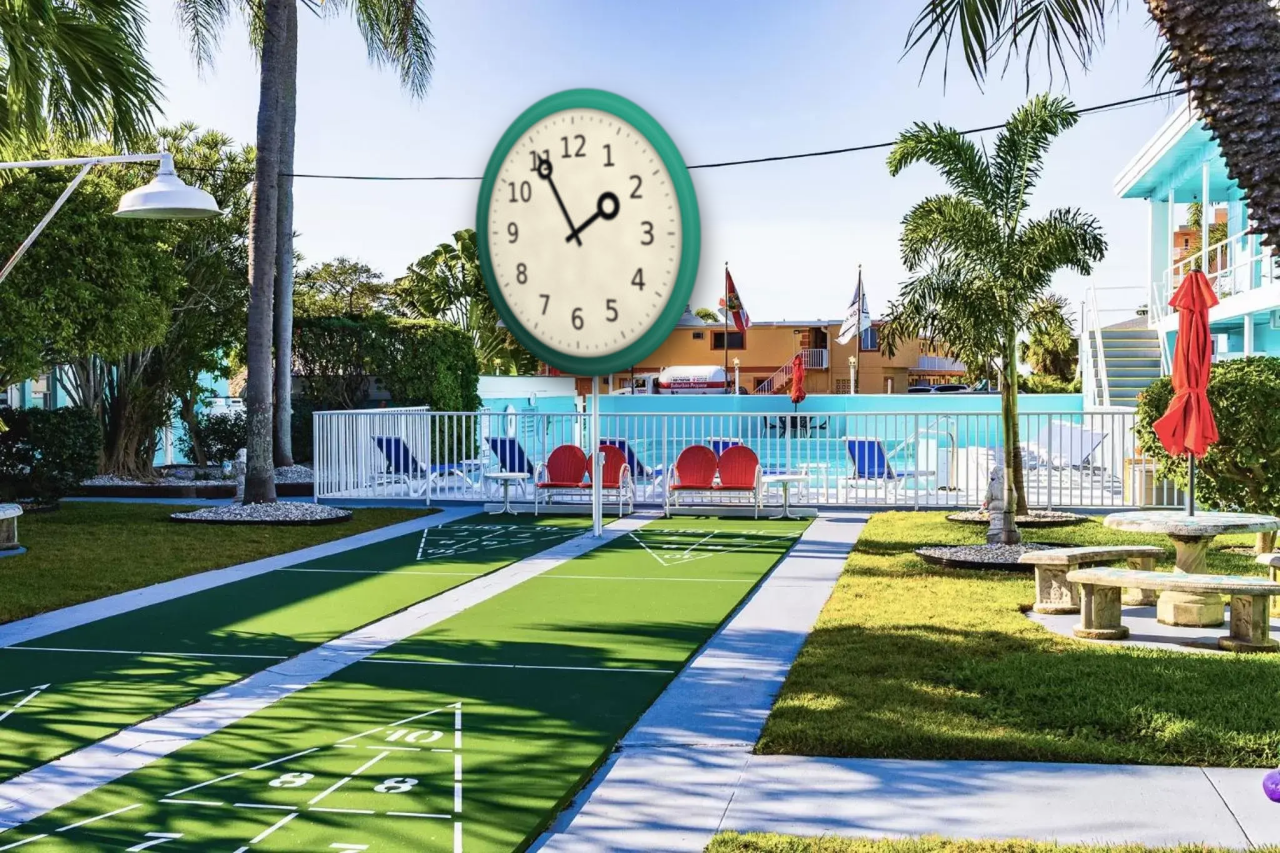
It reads 1 h 55 min
